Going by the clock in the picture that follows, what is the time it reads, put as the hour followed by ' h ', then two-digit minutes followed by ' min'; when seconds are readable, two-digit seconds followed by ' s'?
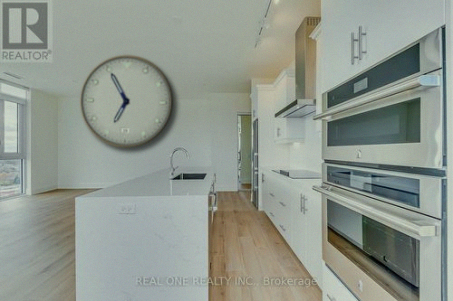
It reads 6 h 55 min
